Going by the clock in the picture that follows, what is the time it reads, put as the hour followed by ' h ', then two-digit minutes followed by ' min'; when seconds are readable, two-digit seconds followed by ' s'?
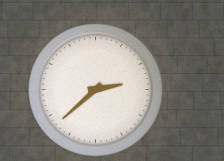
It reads 2 h 38 min
